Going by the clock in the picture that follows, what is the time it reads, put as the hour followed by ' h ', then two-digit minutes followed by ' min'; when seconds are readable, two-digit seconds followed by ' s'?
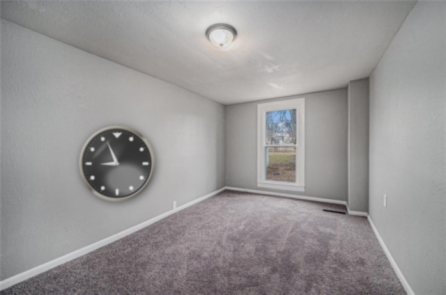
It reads 8 h 56 min
